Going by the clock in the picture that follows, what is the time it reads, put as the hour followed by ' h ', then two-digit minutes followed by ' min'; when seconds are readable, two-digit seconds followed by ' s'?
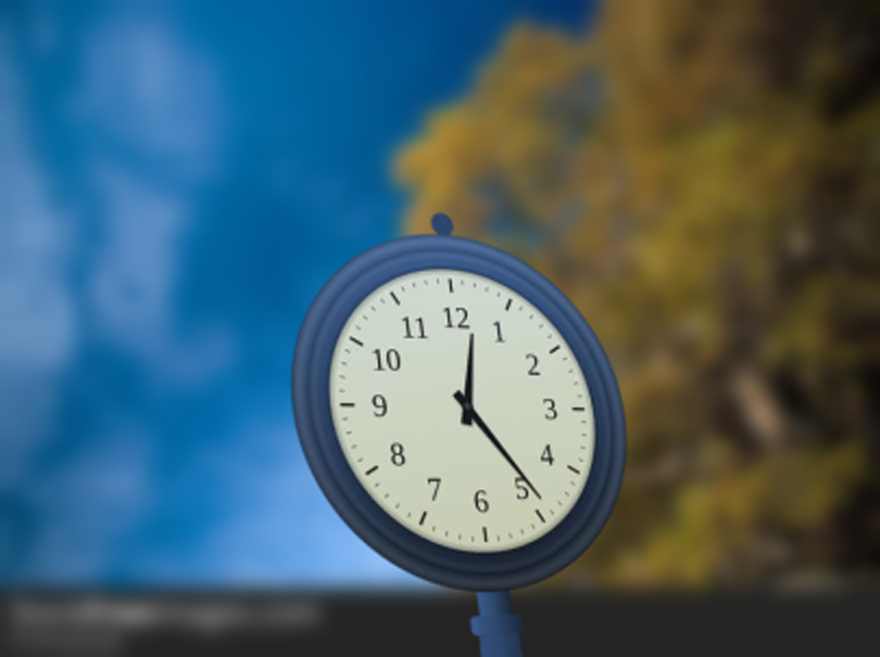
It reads 12 h 24 min
